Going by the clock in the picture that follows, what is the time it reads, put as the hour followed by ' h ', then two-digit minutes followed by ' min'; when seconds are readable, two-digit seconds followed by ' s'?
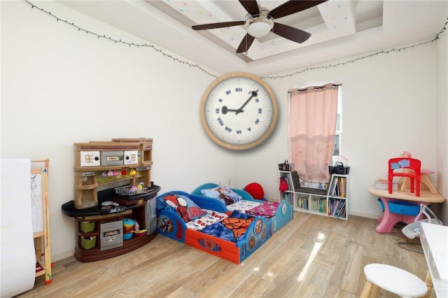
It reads 9 h 07 min
